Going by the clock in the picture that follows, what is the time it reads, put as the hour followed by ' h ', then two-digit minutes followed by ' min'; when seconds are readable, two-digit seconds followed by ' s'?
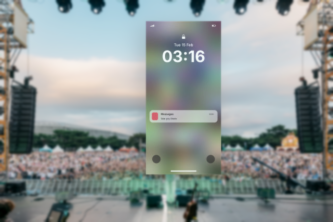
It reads 3 h 16 min
